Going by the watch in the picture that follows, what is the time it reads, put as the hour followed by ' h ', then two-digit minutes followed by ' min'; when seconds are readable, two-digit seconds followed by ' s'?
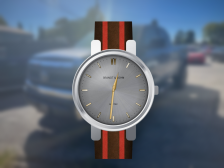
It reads 12 h 31 min
